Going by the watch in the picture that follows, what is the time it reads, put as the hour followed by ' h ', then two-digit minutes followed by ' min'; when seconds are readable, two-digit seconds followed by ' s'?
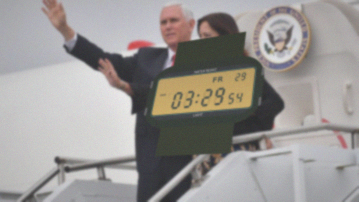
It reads 3 h 29 min 54 s
